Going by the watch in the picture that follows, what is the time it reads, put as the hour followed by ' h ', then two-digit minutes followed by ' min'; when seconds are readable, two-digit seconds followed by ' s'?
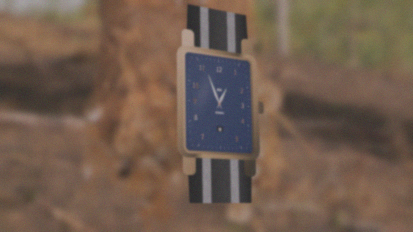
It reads 12 h 56 min
